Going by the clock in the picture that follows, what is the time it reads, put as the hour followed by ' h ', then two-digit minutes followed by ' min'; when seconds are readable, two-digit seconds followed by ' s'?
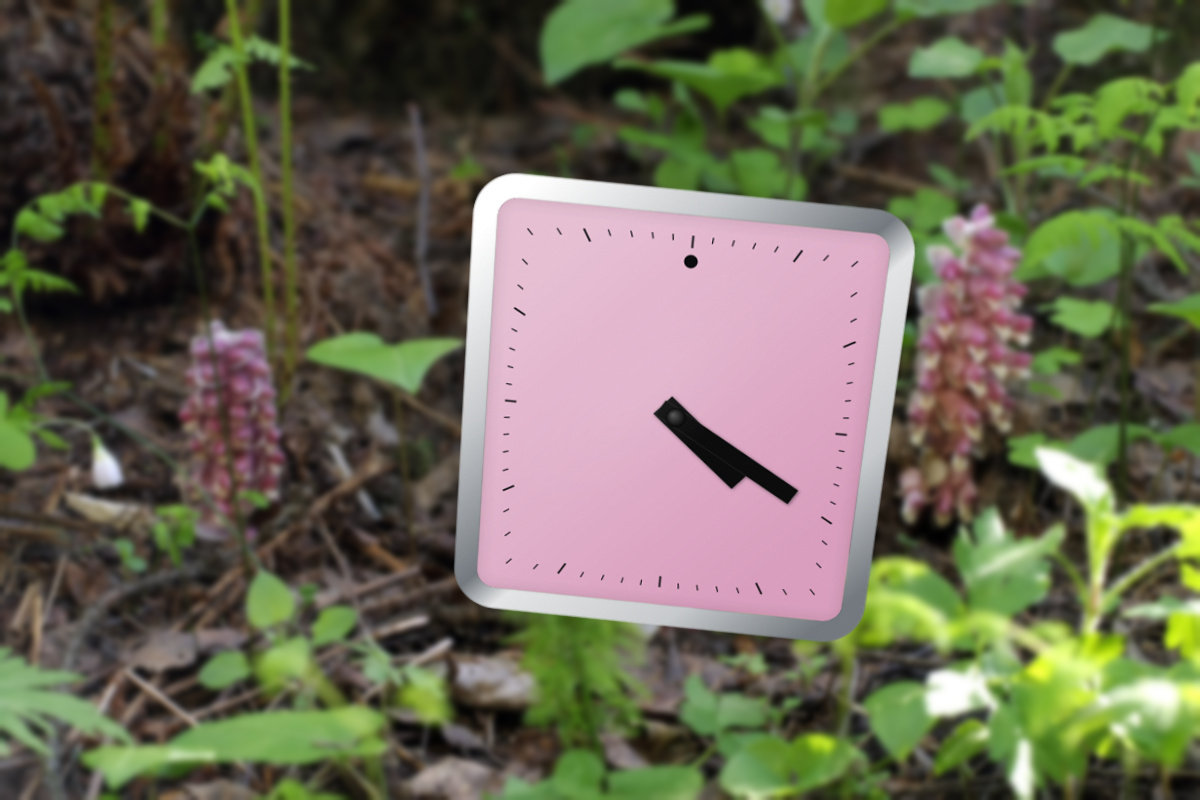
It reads 4 h 20 min
